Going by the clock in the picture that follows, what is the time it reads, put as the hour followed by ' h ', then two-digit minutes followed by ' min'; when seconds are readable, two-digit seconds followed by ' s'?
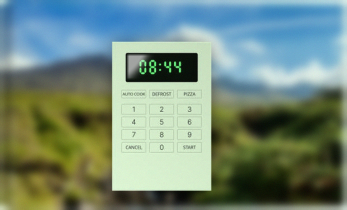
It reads 8 h 44 min
